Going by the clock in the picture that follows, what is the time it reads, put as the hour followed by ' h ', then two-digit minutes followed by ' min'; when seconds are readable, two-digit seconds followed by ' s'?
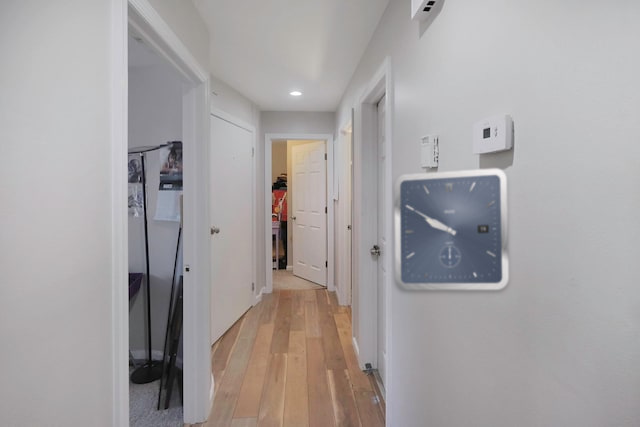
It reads 9 h 50 min
